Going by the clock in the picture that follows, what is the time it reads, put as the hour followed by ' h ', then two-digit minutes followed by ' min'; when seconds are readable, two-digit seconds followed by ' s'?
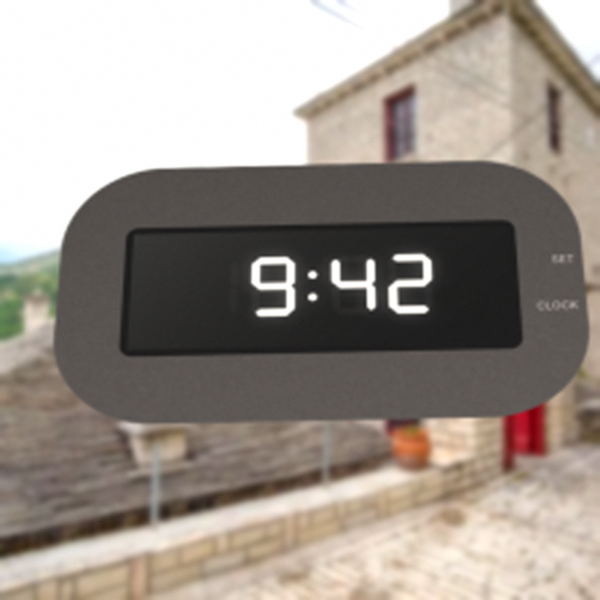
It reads 9 h 42 min
